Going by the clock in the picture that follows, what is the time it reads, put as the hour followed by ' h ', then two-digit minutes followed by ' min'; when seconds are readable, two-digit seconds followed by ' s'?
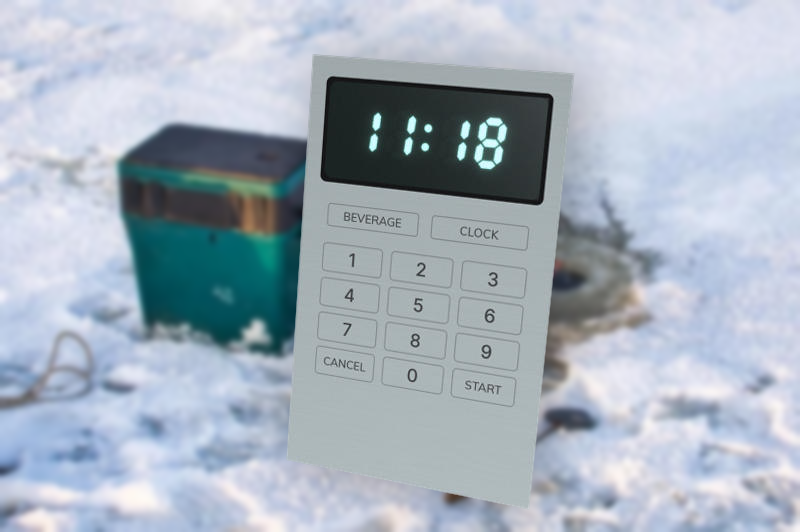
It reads 11 h 18 min
